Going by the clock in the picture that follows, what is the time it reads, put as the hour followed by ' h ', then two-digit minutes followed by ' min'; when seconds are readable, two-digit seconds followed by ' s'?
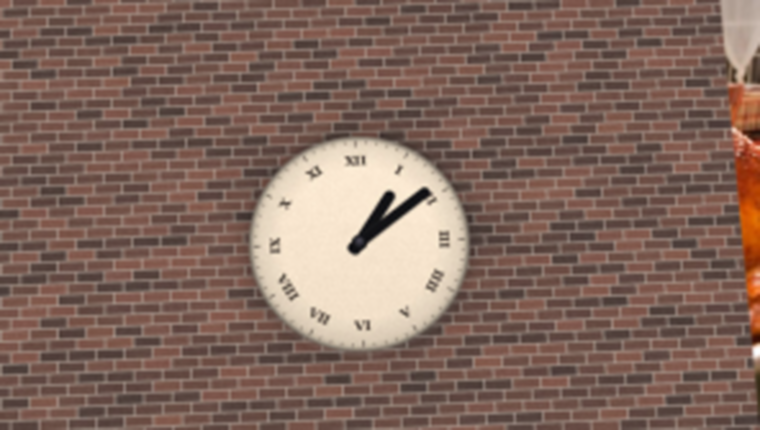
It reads 1 h 09 min
